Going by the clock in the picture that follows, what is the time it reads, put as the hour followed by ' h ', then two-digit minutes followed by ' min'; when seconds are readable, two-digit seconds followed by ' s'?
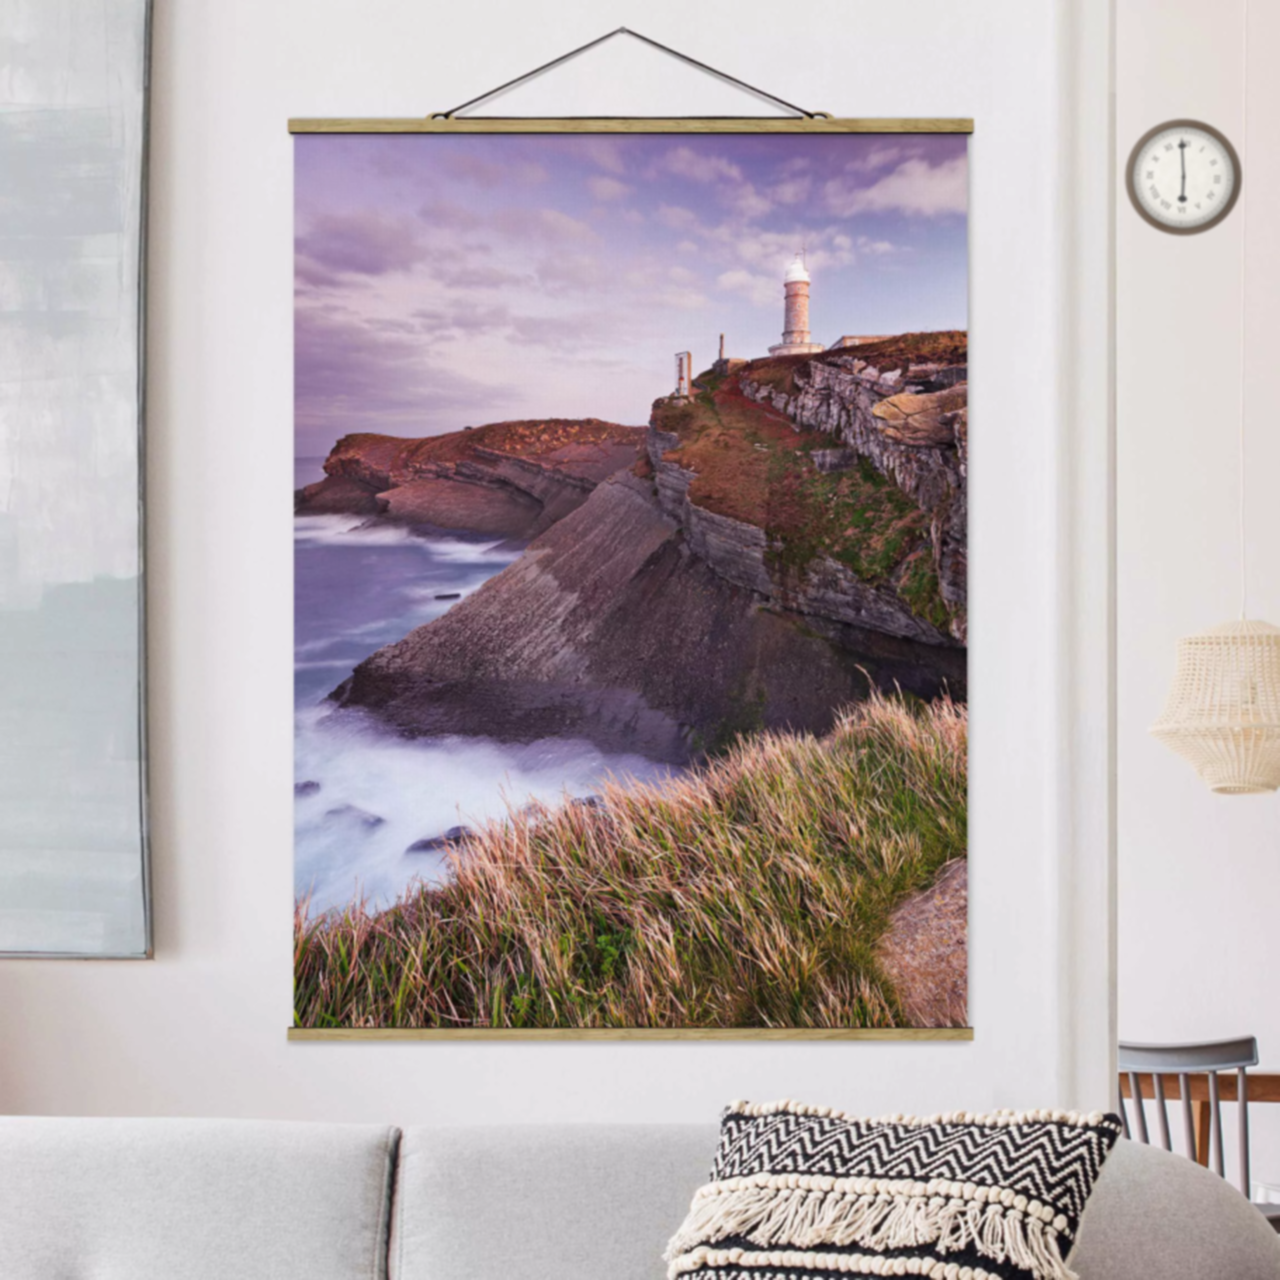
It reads 5 h 59 min
